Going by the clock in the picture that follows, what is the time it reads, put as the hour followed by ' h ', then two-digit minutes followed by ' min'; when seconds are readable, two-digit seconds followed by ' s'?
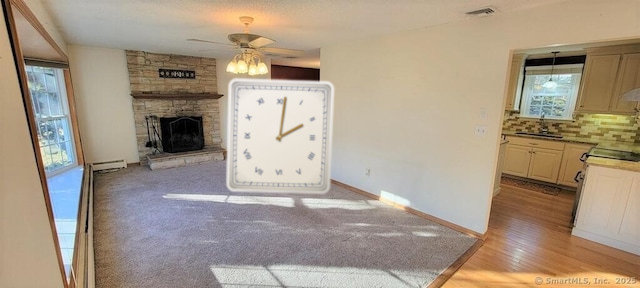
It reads 2 h 01 min
